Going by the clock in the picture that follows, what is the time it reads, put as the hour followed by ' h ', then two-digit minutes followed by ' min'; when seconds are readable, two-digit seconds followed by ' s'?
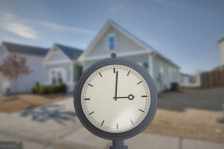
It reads 3 h 01 min
